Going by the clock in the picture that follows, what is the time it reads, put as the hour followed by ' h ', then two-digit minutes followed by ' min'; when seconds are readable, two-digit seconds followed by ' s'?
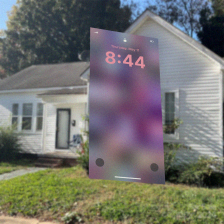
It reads 8 h 44 min
